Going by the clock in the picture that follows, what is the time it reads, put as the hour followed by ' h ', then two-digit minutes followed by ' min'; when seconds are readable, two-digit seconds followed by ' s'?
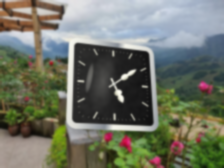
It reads 5 h 09 min
